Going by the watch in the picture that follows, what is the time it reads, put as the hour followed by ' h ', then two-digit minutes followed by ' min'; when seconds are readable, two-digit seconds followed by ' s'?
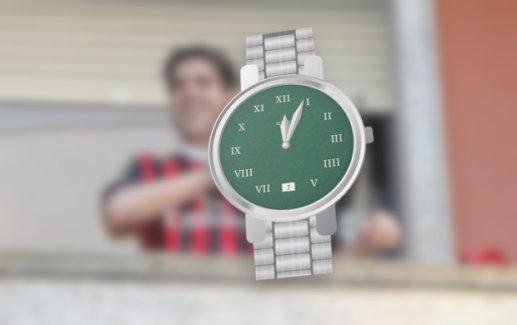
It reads 12 h 04 min
